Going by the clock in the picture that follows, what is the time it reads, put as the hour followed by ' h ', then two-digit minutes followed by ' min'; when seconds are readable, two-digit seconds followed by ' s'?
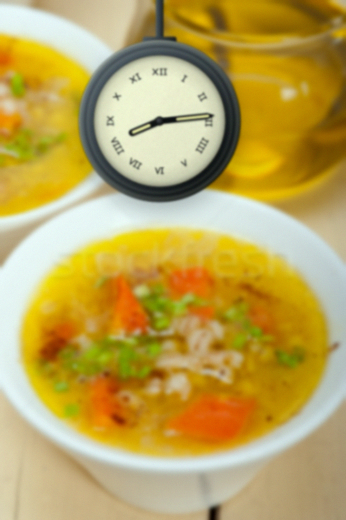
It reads 8 h 14 min
